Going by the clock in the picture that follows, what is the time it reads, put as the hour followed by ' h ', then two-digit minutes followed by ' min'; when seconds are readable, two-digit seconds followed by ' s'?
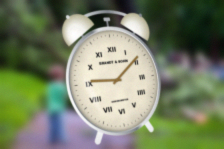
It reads 9 h 09 min
